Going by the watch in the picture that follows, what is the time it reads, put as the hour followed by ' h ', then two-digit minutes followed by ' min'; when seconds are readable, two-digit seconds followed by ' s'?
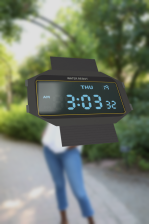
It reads 3 h 03 min 32 s
